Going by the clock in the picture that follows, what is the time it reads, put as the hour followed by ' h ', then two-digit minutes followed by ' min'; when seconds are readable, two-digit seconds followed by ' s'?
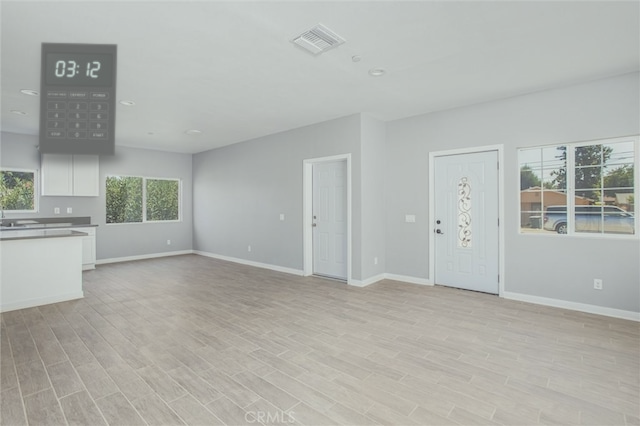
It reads 3 h 12 min
